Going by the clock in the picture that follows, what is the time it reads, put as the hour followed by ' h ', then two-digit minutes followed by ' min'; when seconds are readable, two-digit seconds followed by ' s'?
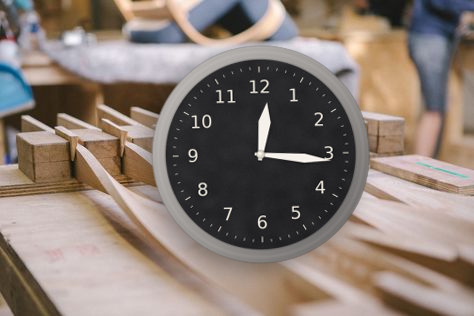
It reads 12 h 16 min
